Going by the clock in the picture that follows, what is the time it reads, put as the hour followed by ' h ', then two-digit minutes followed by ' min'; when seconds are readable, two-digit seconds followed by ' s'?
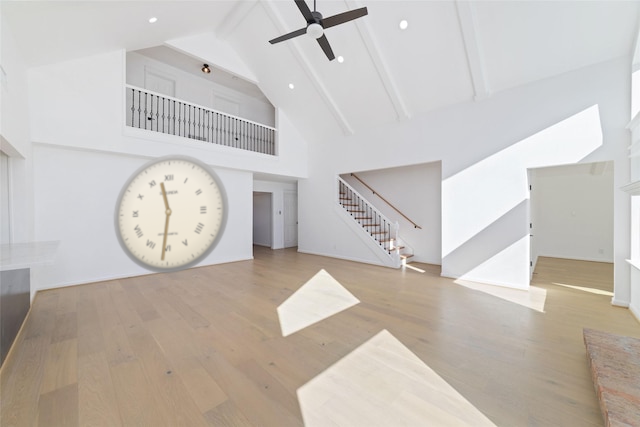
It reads 11 h 31 min
